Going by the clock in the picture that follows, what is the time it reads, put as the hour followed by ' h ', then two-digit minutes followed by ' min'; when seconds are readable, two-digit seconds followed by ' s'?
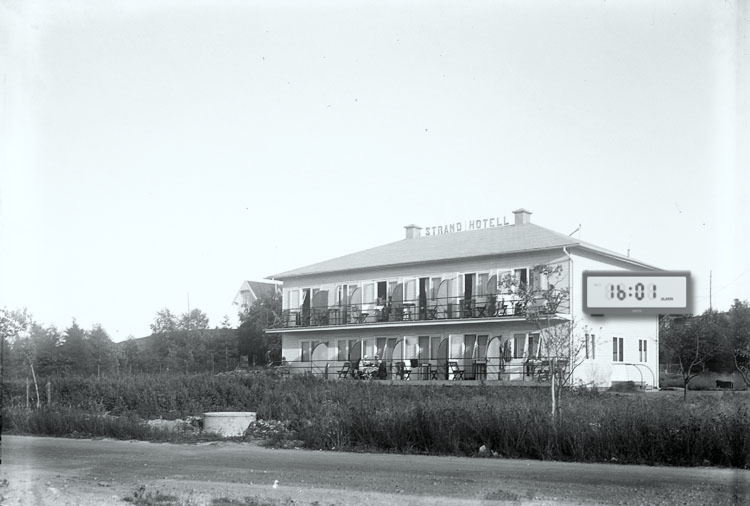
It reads 16 h 01 min
